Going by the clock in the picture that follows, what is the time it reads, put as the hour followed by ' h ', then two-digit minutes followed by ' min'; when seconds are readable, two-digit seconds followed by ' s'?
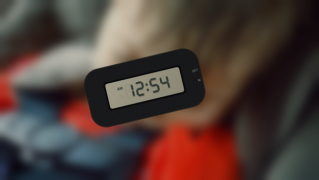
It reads 12 h 54 min
